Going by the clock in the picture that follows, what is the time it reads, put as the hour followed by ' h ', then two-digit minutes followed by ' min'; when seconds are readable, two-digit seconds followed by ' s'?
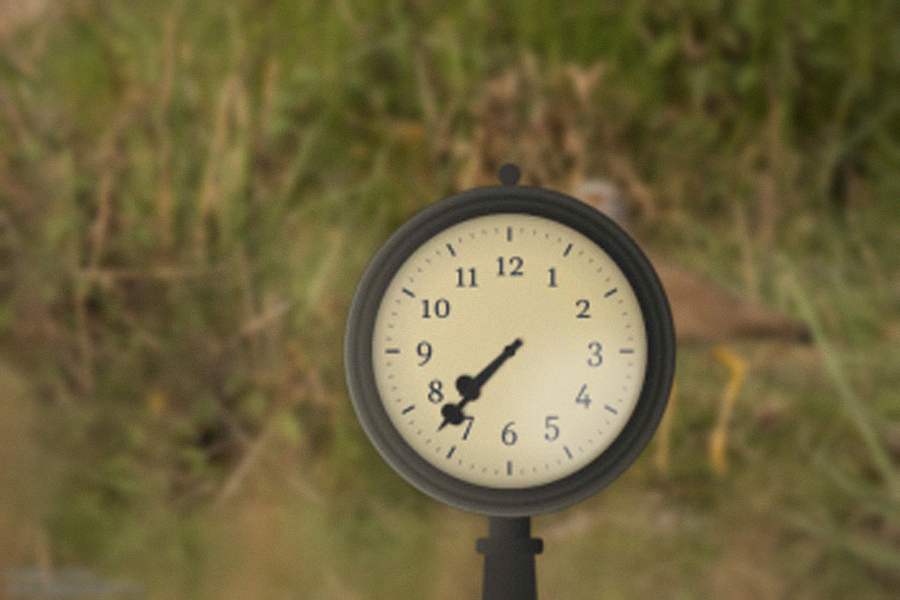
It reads 7 h 37 min
